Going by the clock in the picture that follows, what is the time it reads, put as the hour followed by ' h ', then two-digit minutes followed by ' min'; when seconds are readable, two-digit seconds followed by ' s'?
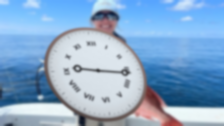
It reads 9 h 16 min
